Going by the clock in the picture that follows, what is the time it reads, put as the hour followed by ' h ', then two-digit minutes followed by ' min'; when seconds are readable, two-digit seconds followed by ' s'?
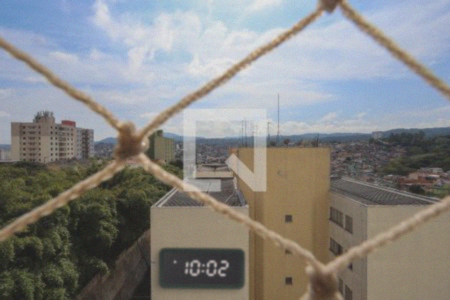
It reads 10 h 02 min
